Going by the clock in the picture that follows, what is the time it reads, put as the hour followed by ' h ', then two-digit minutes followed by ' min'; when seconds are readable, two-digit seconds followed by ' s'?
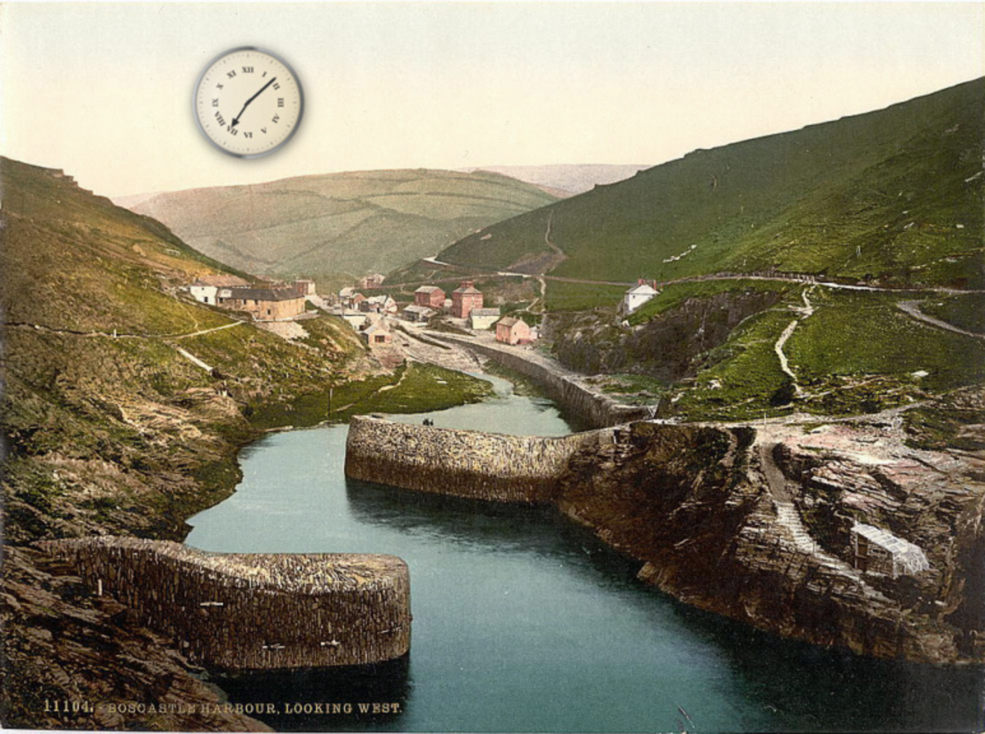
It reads 7 h 08 min
